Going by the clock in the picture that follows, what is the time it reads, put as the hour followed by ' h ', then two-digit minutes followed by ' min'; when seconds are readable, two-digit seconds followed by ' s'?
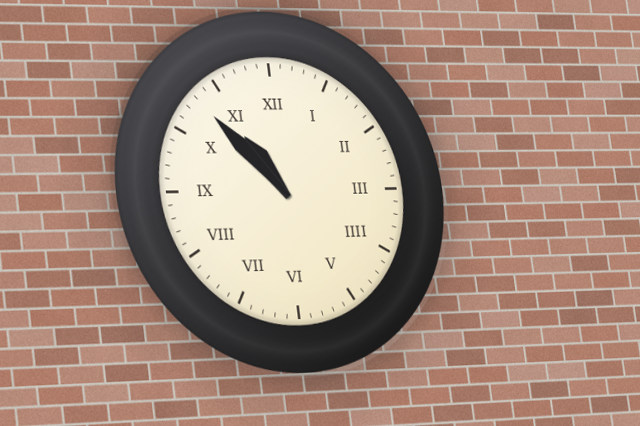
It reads 10 h 53 min
